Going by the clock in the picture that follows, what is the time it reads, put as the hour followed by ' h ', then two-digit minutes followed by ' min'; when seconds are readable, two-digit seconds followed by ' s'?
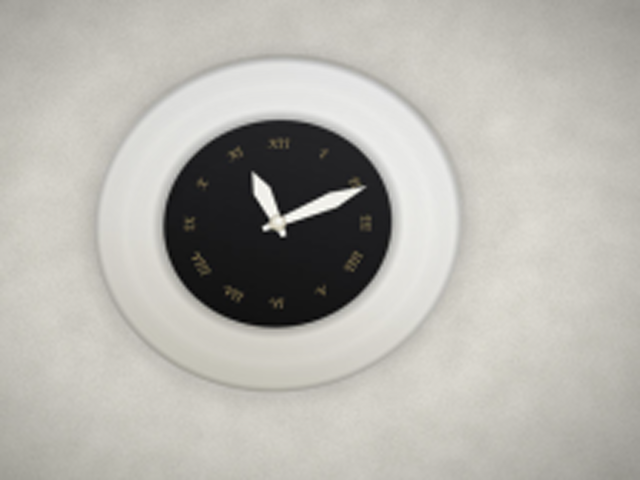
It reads 11 h 11 min
